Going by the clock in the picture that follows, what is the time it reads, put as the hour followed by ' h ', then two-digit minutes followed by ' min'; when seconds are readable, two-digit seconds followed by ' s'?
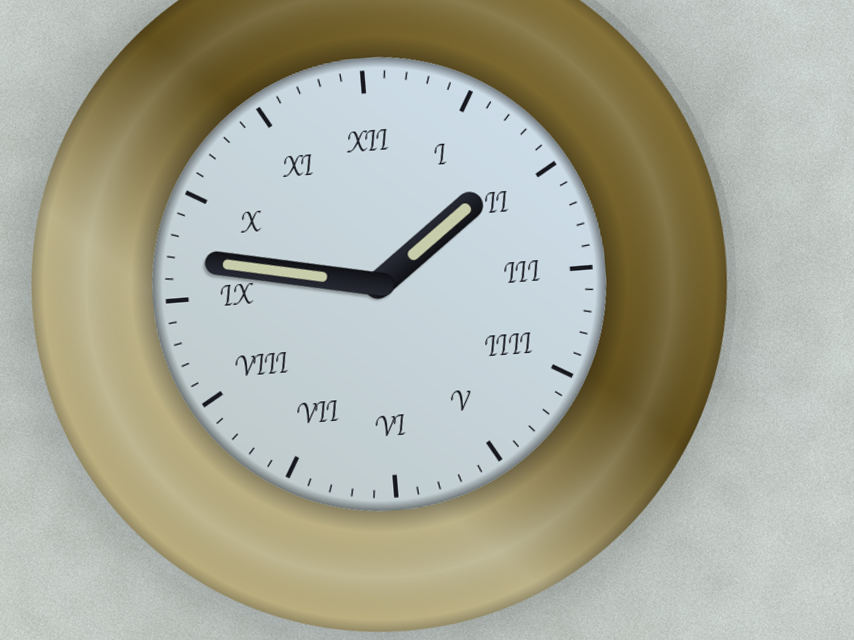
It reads 1 h 47 min
